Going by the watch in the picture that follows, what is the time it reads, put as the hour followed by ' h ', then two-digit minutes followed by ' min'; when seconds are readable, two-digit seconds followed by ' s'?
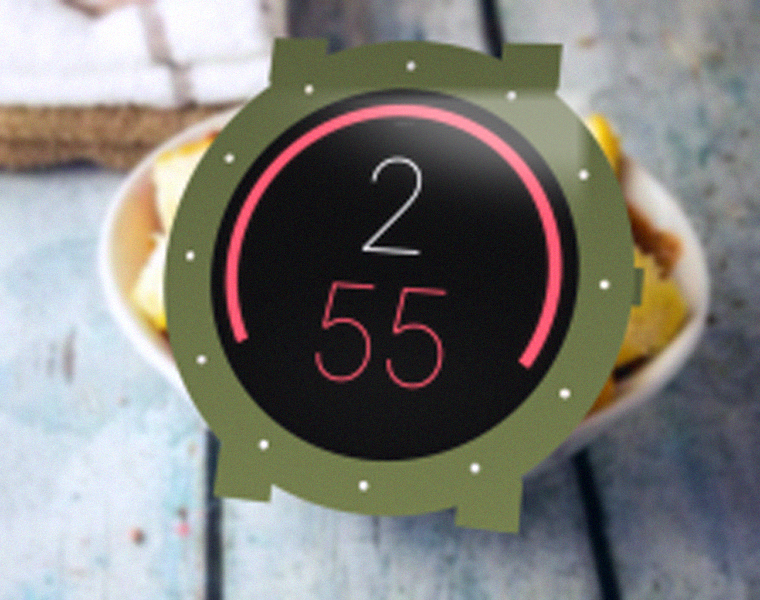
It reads 2 h 55 min
